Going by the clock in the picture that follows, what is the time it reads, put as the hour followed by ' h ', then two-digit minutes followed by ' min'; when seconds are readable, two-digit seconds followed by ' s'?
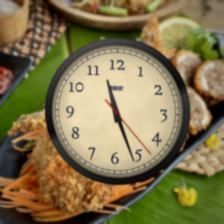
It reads 11 h 26 min 23 s
